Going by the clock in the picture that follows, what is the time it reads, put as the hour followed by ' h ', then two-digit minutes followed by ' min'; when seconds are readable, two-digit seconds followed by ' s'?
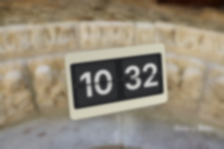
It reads 10 h 32 min
